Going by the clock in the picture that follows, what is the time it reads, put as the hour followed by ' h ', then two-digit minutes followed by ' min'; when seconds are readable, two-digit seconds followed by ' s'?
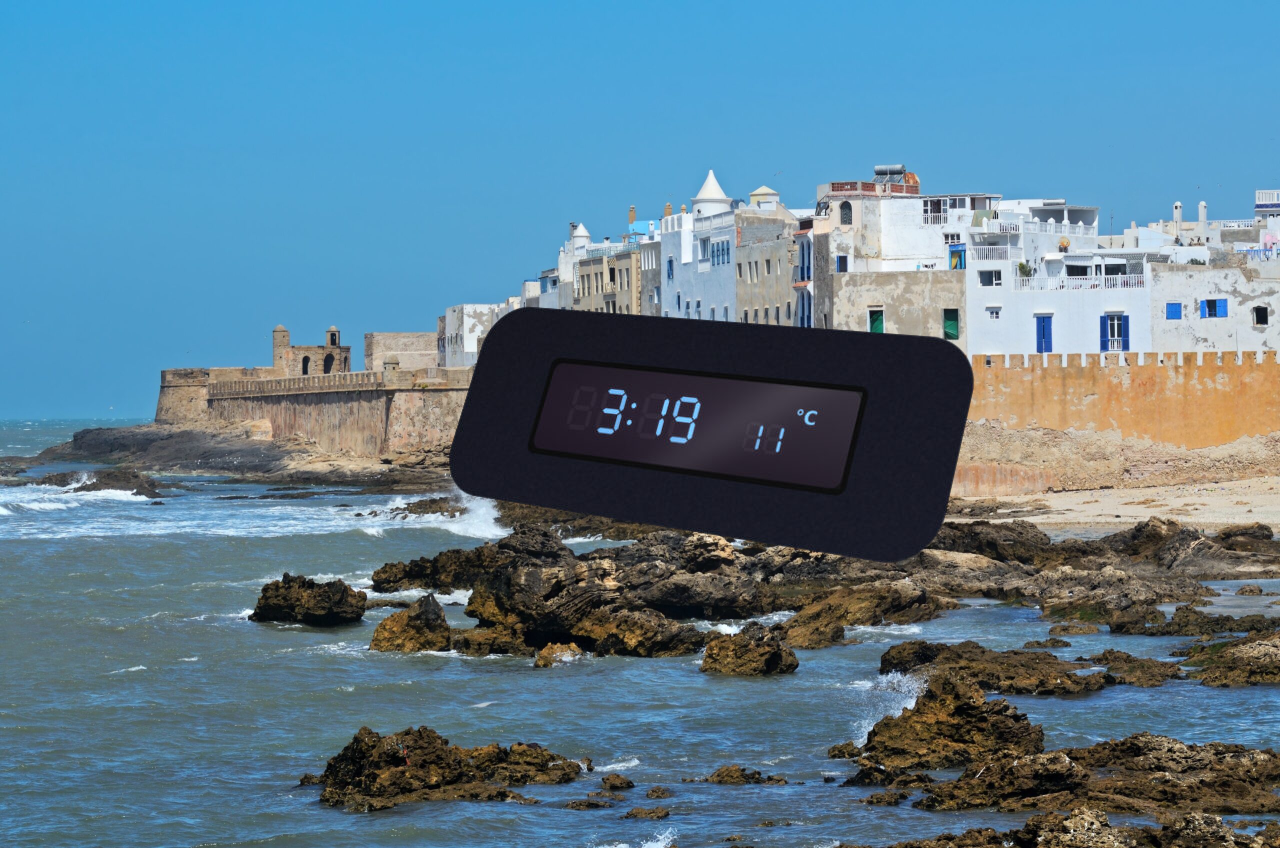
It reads 3 h 19 min
